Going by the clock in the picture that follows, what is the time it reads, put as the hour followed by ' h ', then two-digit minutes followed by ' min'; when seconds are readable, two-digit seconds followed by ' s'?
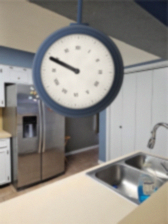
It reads 9 h 49 min
